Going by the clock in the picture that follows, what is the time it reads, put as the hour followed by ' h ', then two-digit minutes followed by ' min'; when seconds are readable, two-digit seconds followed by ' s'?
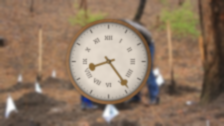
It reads 8 h 24 min
